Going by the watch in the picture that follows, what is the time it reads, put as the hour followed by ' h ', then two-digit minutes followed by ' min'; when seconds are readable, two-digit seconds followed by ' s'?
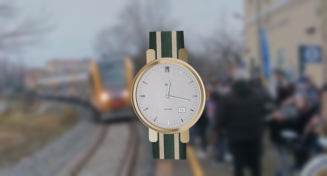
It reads 12 h 17 min
